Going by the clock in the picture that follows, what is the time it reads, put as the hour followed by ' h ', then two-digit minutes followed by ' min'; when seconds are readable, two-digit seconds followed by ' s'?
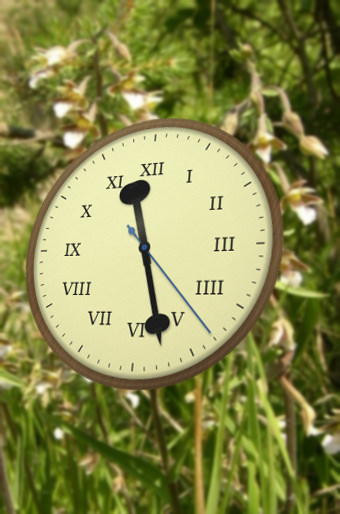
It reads 11 h 27 min 23 s
